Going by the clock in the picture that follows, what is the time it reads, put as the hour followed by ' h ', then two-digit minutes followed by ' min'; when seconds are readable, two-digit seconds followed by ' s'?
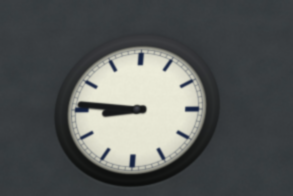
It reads 8 h 46 min
